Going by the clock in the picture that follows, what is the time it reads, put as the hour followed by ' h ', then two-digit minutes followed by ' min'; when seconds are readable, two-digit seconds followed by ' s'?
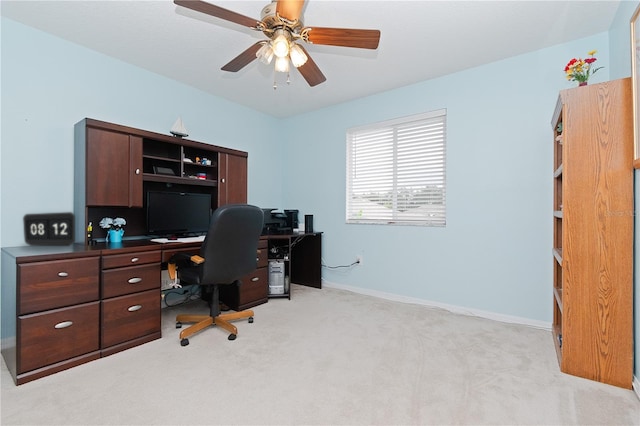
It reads 8 h 12 min
